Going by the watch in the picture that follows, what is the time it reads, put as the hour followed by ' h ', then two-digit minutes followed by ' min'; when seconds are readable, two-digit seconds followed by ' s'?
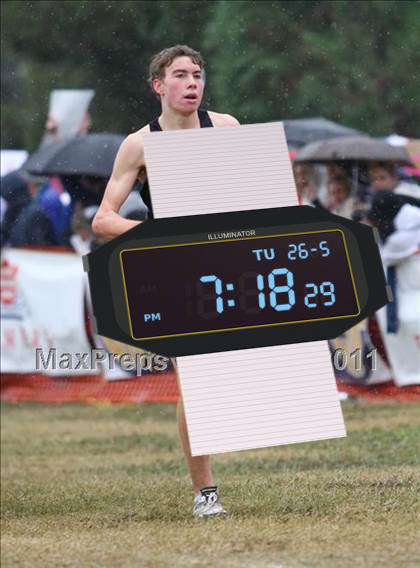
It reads 7 h 18 min 29 s
